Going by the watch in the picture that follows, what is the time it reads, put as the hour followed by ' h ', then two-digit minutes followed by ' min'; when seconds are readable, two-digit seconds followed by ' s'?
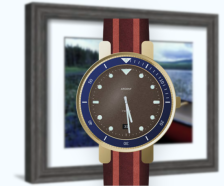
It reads 5 h 29 min
